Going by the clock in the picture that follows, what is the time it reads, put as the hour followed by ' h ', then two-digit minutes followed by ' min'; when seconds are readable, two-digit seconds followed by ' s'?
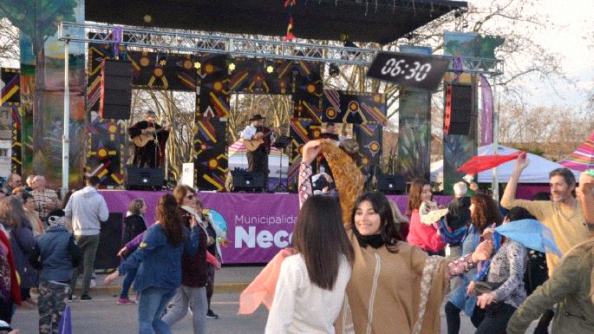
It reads 6 h 30 min
